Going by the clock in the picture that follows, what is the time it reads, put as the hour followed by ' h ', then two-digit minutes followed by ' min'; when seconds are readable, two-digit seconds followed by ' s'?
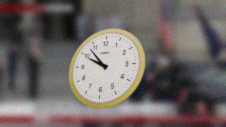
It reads 9 h 53 min
